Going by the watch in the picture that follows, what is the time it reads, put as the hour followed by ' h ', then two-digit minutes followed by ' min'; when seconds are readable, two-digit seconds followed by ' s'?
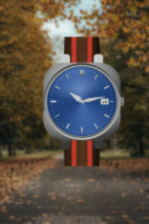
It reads 10 h 13 min
